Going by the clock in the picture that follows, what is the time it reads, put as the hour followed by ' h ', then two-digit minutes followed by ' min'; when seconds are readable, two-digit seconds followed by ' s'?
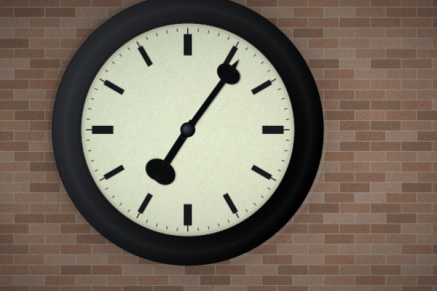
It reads 7 h 06 min
